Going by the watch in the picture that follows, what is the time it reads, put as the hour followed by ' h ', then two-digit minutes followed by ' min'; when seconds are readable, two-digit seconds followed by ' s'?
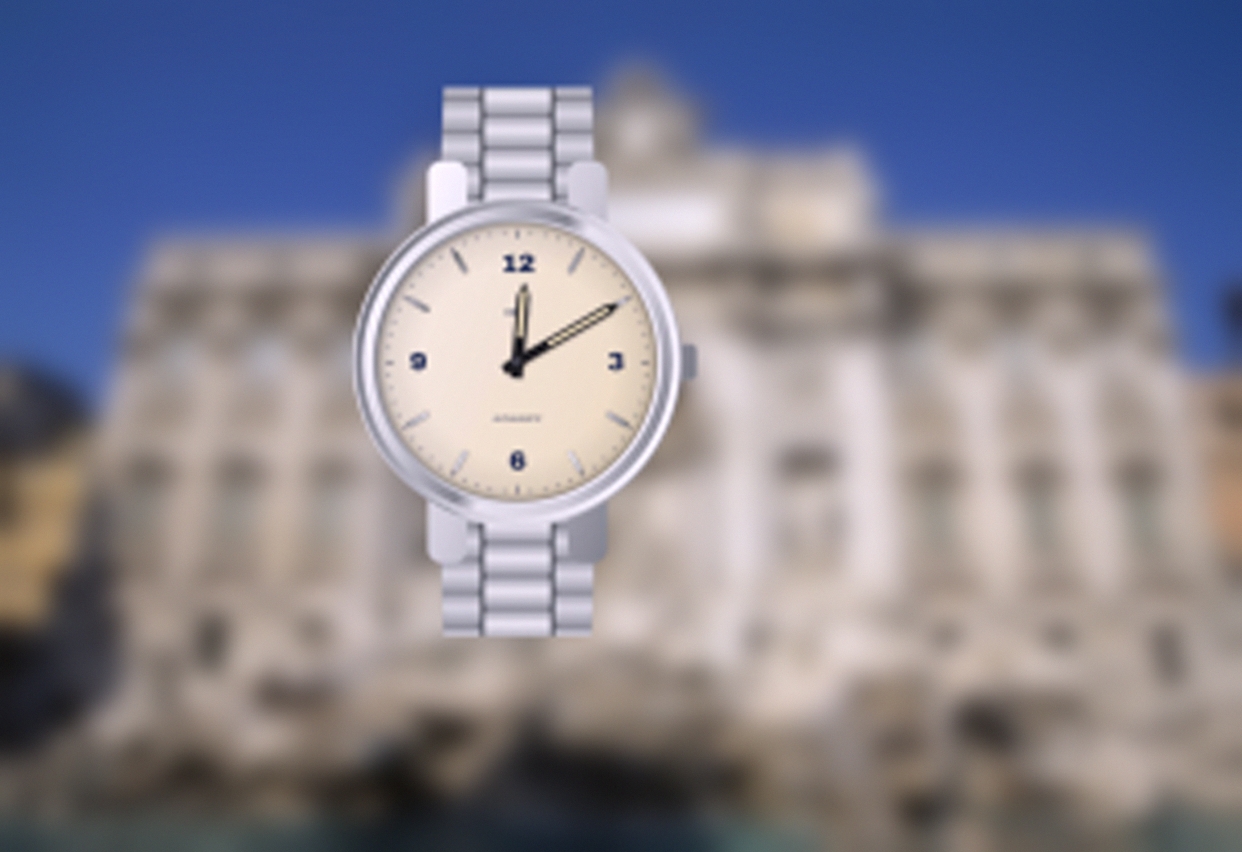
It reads 12 h 10 min
